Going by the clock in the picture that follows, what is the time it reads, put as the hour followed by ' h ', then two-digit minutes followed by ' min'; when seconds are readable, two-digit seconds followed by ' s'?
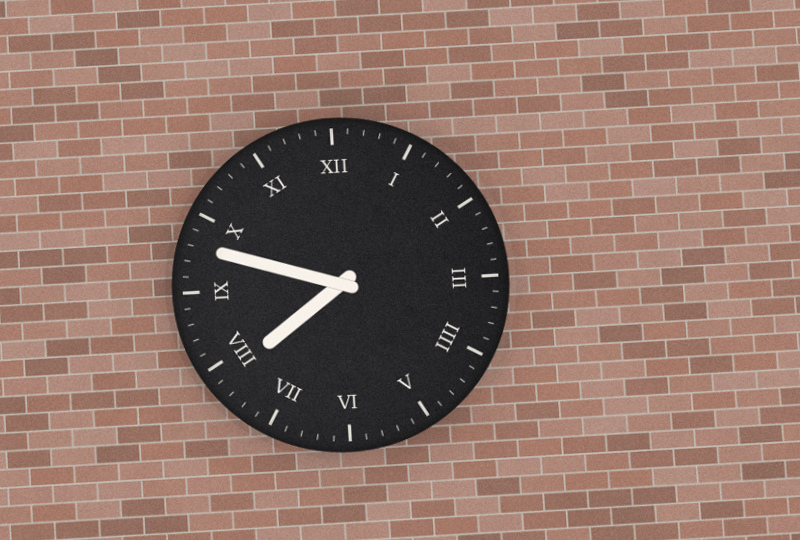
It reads 7 h 48 min
